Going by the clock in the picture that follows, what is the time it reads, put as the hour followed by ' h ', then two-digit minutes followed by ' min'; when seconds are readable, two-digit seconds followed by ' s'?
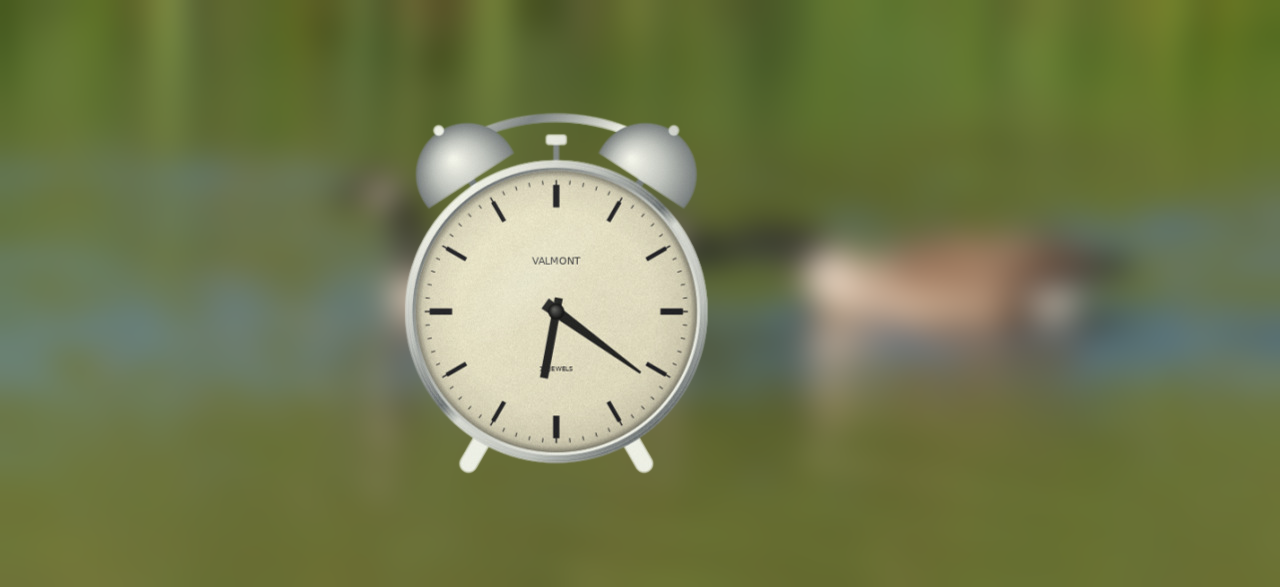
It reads 6 h 21 min
